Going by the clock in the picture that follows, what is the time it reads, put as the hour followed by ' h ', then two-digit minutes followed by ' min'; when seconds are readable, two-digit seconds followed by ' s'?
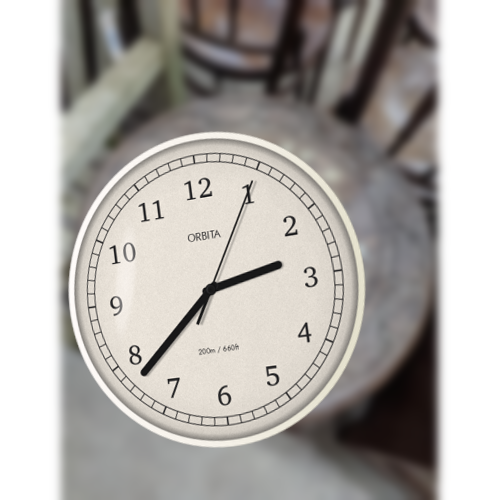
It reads 2 h 38 min 05 s
